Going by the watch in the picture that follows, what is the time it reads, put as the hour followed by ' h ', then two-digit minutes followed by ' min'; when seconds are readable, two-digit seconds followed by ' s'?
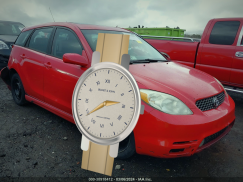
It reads 2 h 39 min
